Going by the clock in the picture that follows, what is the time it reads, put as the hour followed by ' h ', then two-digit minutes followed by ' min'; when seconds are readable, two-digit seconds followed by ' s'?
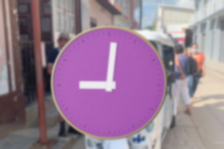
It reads 9 h 01 min
